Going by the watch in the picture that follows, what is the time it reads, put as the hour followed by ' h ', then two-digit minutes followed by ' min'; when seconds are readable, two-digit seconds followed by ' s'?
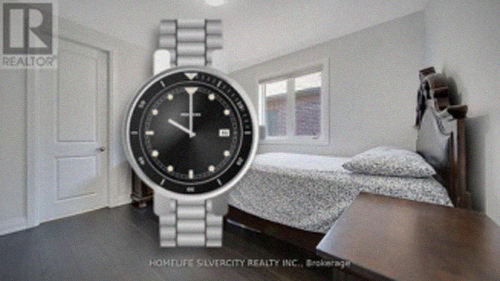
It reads 10 h 00 min
